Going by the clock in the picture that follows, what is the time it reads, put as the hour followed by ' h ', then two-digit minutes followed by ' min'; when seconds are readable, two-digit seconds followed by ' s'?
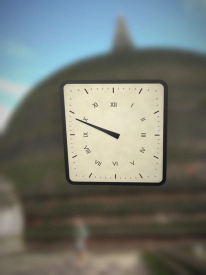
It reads 9 h 49 min
